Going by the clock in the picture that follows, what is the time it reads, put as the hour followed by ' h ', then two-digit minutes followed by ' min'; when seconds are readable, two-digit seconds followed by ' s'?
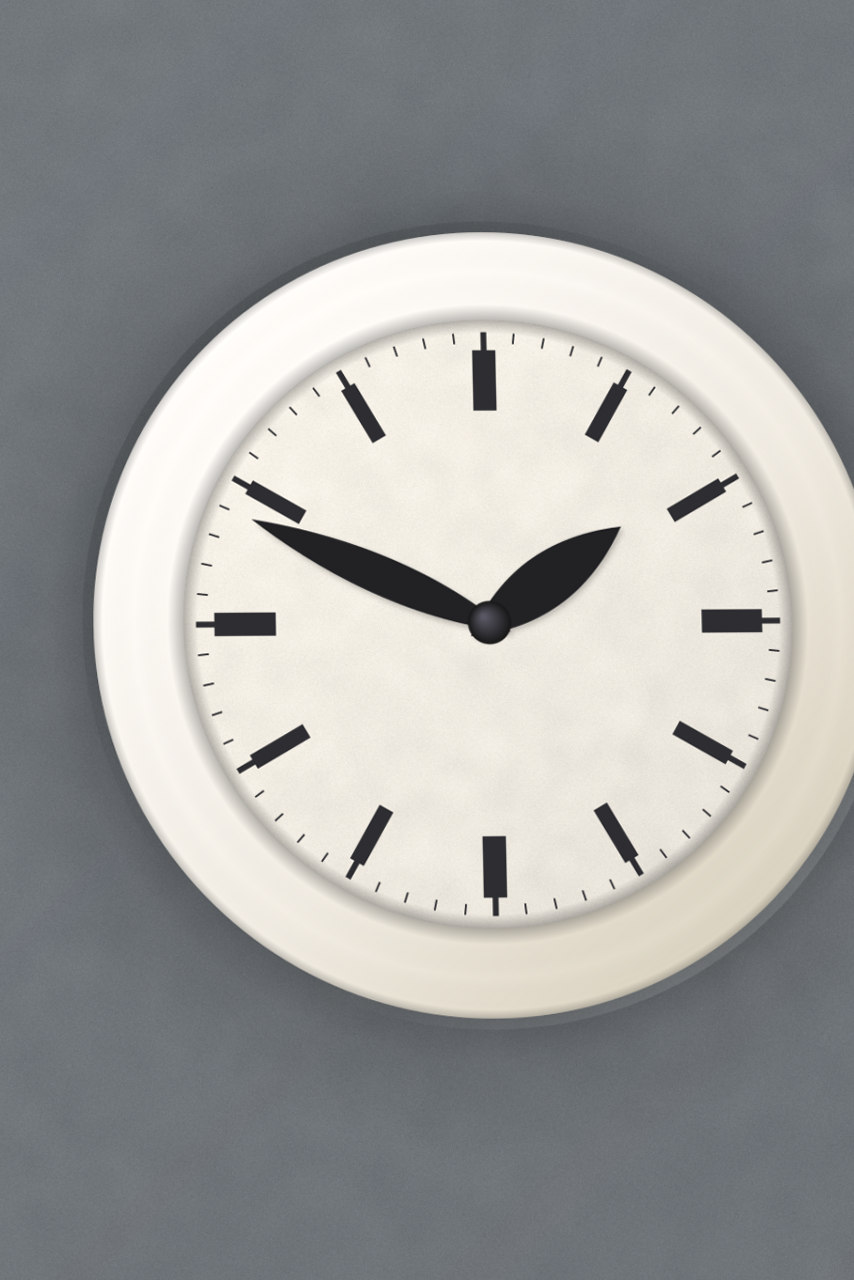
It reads 1 h 49 min
